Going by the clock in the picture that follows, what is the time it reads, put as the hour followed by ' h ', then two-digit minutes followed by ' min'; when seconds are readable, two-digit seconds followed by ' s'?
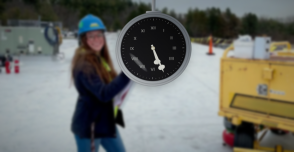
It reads 5 h 26 min
